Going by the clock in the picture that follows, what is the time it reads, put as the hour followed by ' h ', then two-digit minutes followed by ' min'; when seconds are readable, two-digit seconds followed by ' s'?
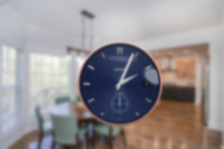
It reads 2 h 04 min
